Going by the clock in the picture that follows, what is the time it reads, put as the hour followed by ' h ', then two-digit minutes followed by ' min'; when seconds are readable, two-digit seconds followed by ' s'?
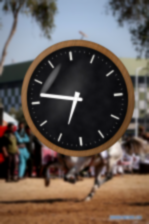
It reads 6 h 47 min
